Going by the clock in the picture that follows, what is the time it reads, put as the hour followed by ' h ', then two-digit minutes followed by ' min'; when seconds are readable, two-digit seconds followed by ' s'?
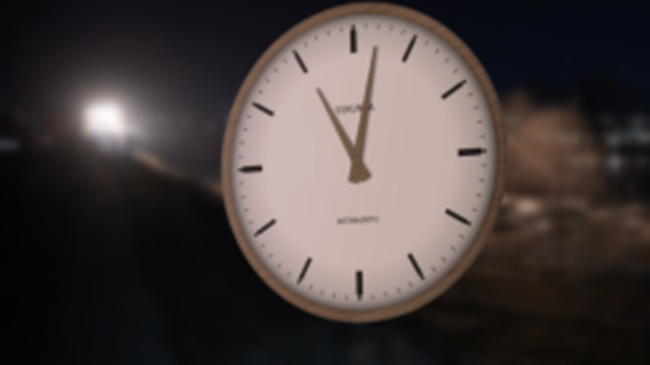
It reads 11 h 02 min
